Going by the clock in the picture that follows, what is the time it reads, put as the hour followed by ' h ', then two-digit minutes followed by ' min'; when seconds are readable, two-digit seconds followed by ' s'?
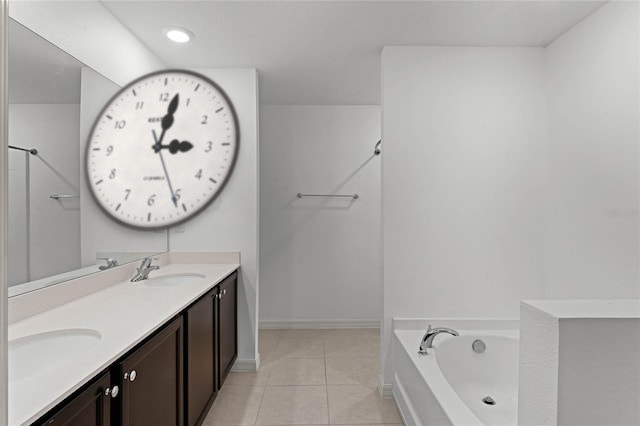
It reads 3 h 02 min 26 s
